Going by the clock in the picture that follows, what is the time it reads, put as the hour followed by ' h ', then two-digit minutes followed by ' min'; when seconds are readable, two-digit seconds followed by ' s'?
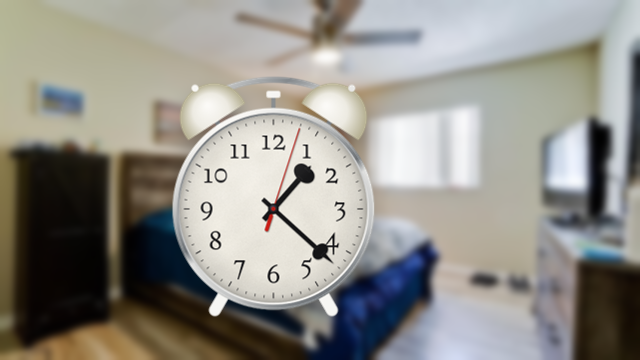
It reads 1 h 22 min 03 s
